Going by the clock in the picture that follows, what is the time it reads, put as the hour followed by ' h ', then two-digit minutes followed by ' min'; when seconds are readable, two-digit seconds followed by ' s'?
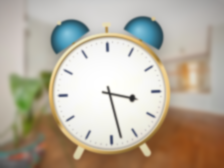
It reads 3 h 28 min
